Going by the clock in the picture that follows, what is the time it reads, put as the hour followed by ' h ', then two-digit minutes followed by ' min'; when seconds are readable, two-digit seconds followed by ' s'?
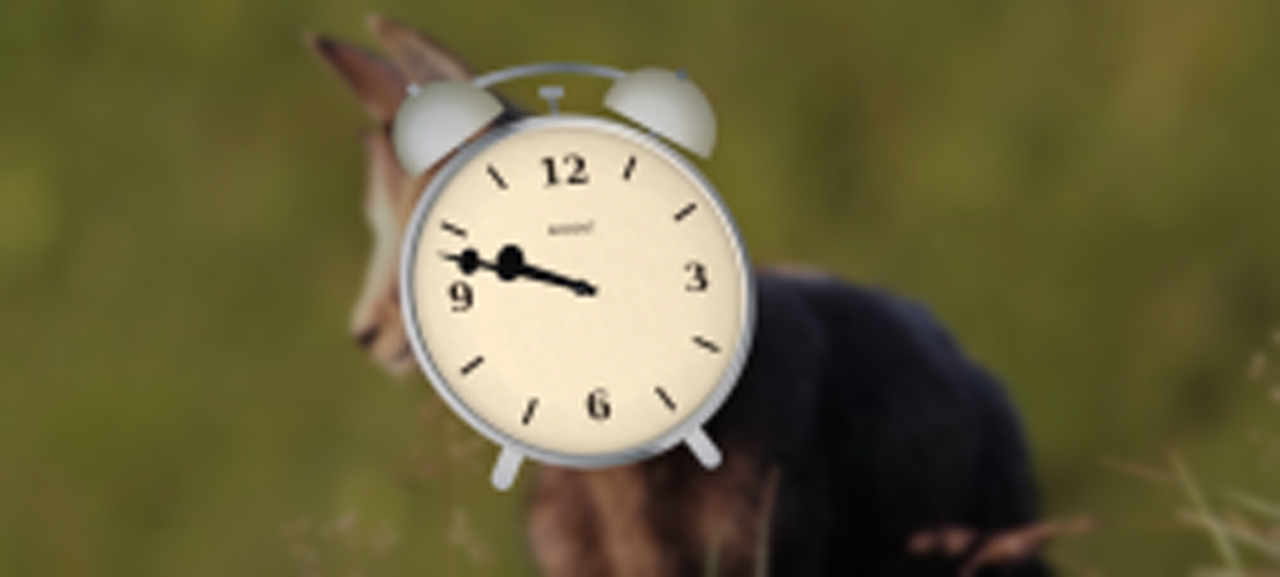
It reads 9 h 48 min
